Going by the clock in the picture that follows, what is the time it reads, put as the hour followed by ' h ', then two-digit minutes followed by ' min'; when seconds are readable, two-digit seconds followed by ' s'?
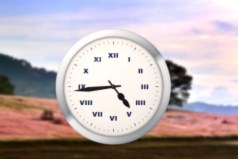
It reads 4 h 44 min
